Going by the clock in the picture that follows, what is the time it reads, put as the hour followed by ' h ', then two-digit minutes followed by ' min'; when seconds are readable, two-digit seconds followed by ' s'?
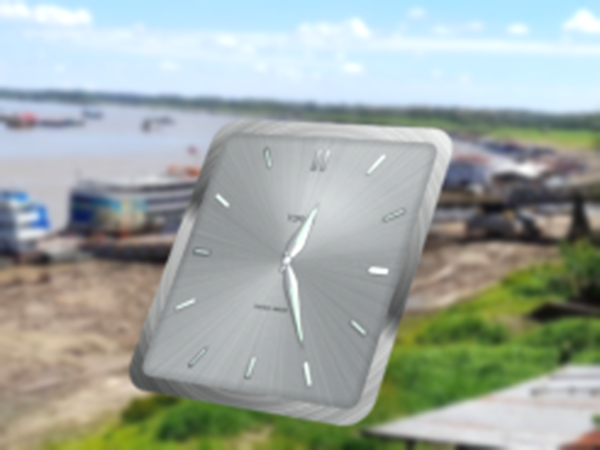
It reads 12 h 25 min
